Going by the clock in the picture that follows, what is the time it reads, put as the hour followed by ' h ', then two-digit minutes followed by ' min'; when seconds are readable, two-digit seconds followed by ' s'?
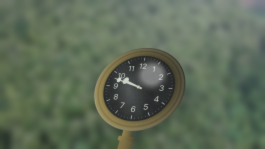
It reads 9 h 48 min
